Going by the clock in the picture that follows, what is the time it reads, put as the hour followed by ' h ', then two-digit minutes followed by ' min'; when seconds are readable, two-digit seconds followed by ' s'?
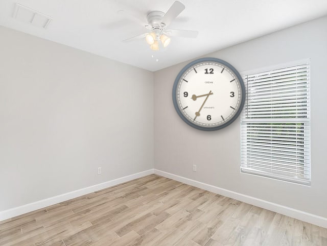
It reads 8 h 35 min
